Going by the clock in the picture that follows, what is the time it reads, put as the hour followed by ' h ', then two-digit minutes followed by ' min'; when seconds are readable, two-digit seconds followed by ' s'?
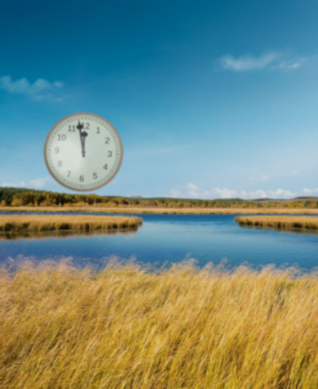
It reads 11 h 58 min
